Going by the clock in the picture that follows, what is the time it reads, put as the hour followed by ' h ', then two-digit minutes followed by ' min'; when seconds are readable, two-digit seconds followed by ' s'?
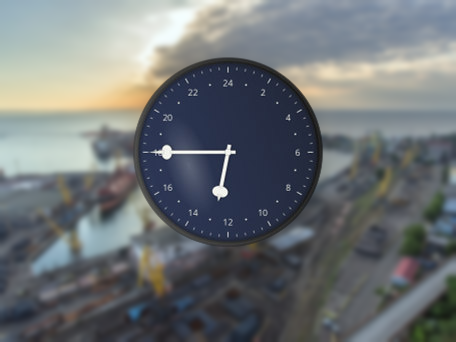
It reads 12 h 45 min
